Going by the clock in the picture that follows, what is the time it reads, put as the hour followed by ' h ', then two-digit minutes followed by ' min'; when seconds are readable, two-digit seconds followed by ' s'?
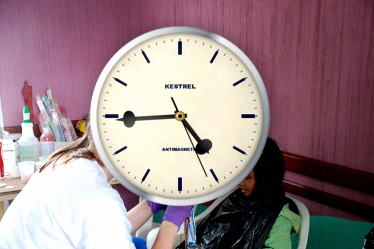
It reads 4 h 44 min 26 s
